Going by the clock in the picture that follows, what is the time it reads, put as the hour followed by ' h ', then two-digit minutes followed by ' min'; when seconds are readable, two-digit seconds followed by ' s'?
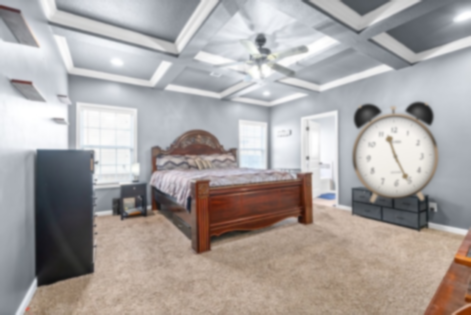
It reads 11 h 26 min
